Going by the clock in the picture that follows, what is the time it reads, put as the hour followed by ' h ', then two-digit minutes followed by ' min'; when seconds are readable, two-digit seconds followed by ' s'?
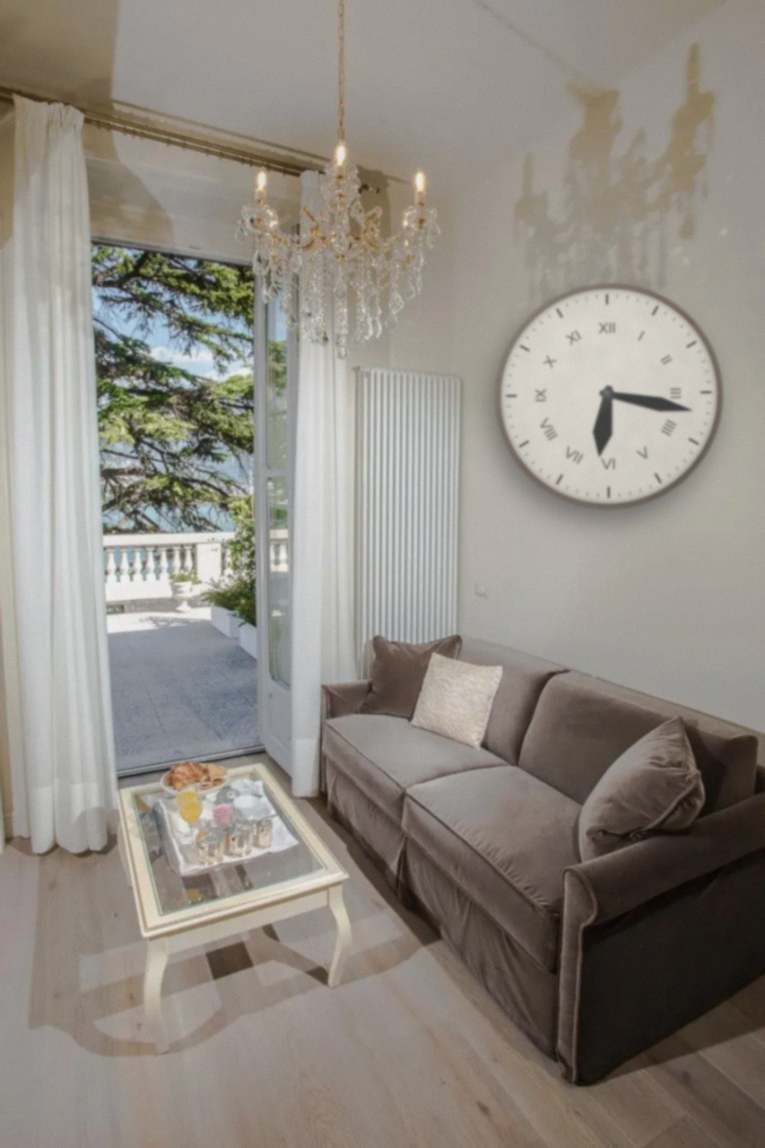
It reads 6 h 17 min
